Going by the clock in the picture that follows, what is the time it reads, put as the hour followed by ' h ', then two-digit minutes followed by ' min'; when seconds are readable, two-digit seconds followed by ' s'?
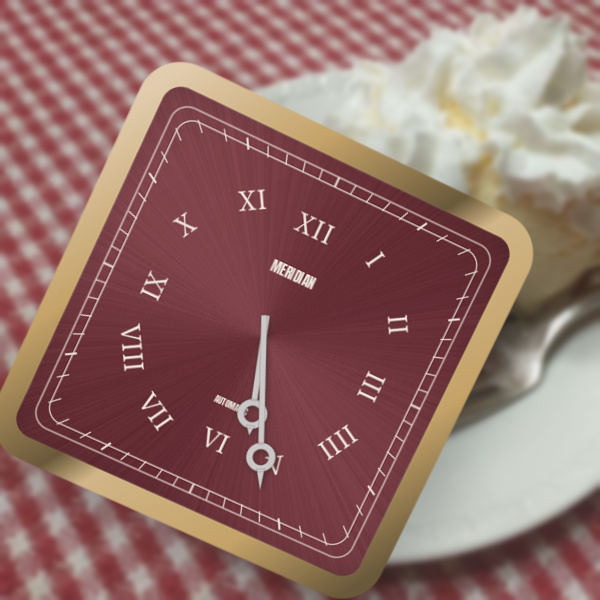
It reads 5 h 26 min
